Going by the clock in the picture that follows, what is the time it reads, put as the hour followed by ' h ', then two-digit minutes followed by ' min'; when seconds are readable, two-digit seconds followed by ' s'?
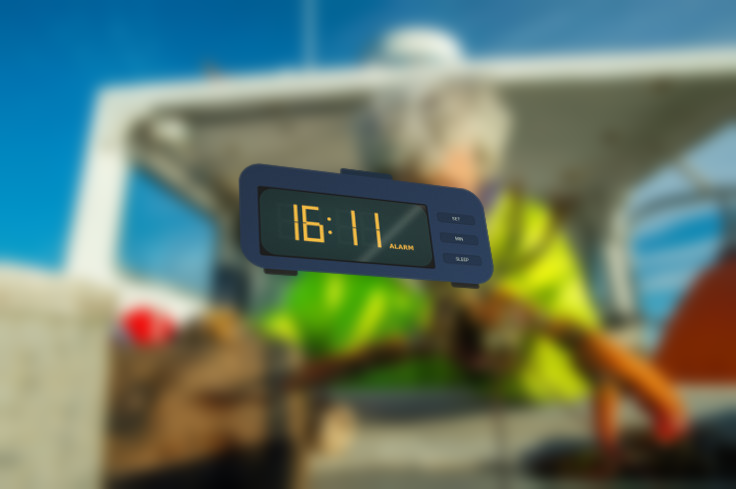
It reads 16 h 11 min
